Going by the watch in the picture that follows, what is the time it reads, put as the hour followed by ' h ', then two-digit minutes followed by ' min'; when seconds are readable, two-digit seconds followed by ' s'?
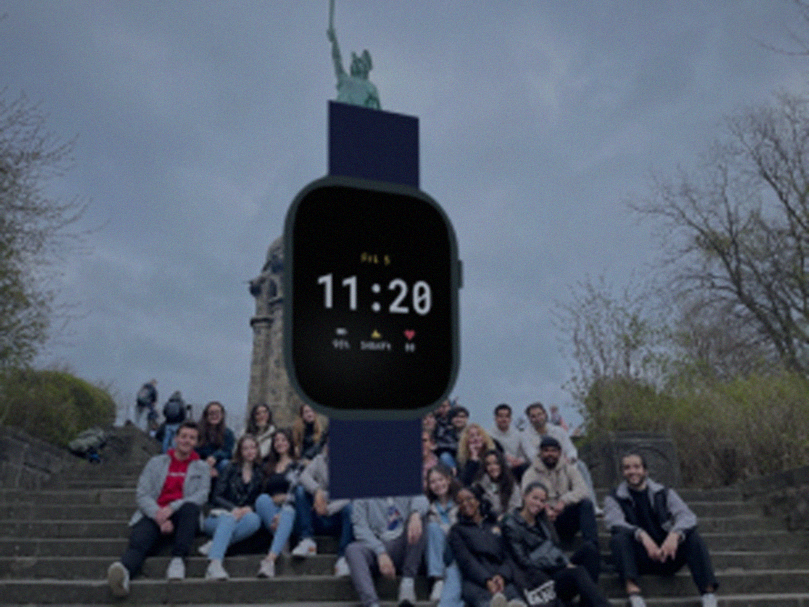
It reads 11 h 20 min
